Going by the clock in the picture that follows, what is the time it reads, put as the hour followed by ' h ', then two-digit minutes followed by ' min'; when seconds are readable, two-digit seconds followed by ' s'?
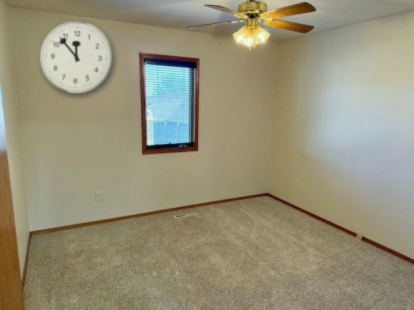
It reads 11 h 53 min
